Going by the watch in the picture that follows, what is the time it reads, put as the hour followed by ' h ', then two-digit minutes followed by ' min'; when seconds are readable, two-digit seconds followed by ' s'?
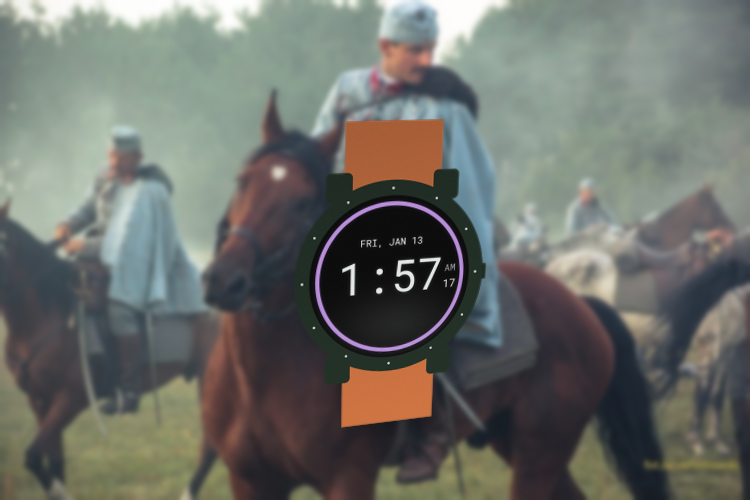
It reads 1 h 57 min 17 s
